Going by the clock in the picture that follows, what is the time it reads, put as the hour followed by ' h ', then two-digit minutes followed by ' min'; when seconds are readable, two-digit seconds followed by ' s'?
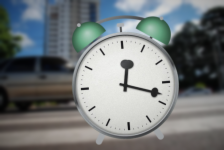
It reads 12 h 18 min
